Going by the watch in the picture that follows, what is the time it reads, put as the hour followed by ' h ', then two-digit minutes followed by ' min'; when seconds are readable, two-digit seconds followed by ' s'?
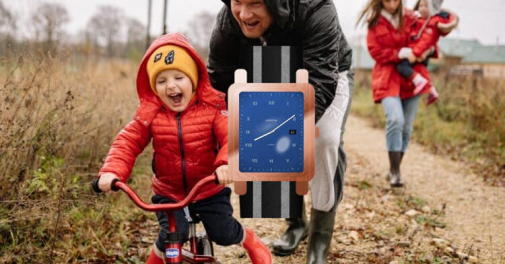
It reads 8 h 09 min
